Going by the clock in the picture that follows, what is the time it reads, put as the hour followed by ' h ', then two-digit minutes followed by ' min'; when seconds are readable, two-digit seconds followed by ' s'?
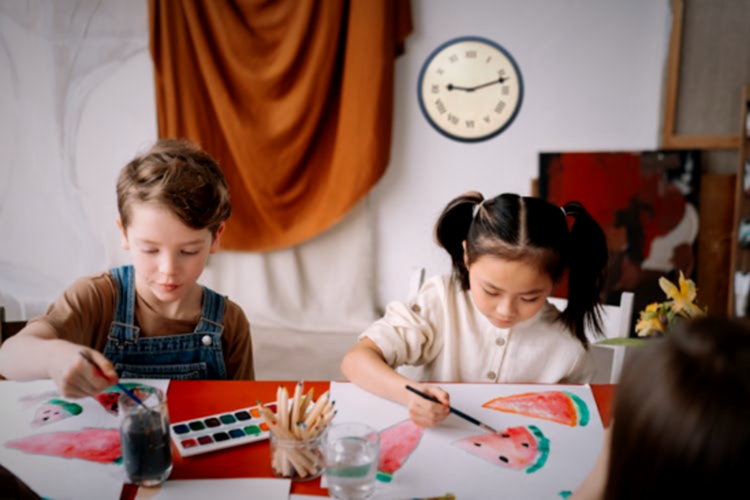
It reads 9 h 12 min
